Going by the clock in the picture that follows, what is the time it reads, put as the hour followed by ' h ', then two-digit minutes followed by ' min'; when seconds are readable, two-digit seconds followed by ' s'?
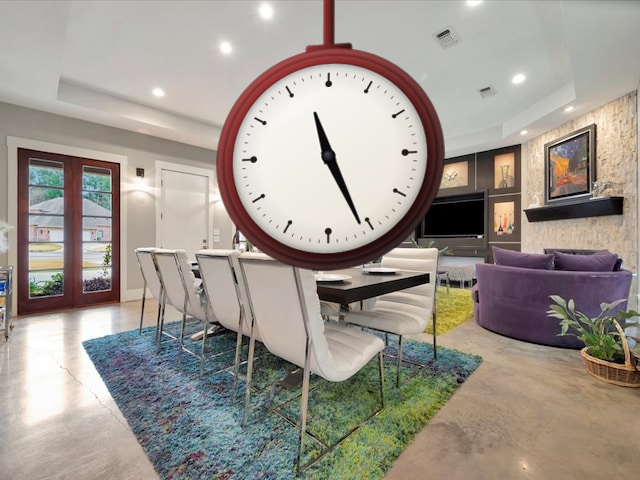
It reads 11 h 26 min
